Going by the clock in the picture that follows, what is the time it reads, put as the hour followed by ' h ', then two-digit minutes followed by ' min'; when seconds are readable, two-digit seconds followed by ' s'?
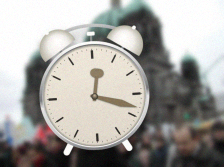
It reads 12 h 18 min
